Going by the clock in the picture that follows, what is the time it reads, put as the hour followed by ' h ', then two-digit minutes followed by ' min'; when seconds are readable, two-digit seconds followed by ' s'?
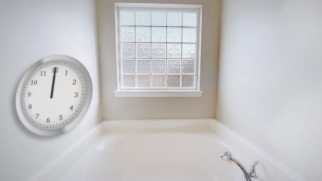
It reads 12 h 00 min
